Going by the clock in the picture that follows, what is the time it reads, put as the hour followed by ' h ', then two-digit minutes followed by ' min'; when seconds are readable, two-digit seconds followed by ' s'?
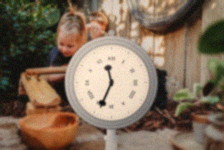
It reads 11 h 34 min
